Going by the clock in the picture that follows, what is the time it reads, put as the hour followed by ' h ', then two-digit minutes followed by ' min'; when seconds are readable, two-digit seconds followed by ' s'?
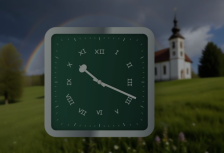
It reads 10 h 19 min
